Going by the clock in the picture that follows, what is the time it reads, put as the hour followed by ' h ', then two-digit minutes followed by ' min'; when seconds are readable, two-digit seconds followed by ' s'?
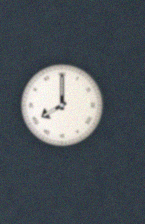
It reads 8 h 00 min
